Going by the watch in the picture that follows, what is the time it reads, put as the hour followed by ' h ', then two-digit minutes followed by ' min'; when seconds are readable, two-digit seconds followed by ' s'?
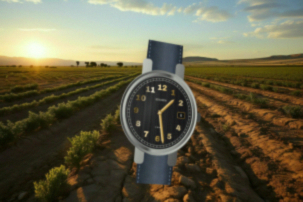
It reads 1 h 28 min
